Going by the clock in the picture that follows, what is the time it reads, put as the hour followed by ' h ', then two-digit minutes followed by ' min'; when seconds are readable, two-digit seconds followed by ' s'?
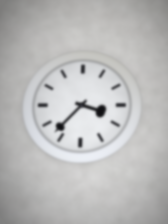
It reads 3 h 37 min
